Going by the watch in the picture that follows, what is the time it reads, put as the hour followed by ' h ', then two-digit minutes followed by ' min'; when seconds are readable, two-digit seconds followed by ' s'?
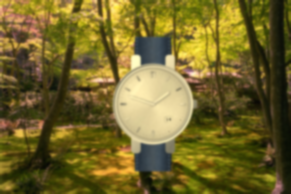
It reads 1 h 48 min
